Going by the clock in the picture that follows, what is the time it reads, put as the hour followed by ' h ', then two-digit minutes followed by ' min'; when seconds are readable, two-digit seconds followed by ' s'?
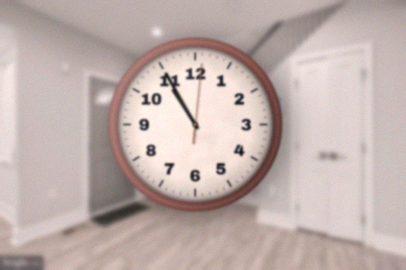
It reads 10 h 55 min 01 s
